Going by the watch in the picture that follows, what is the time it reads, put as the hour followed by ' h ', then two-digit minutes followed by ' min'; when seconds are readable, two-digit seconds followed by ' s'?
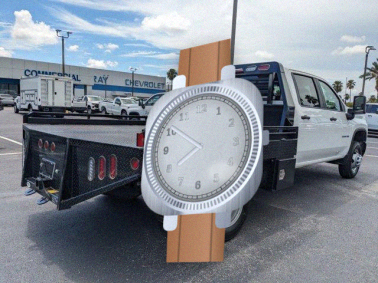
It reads 7 h 51 min
